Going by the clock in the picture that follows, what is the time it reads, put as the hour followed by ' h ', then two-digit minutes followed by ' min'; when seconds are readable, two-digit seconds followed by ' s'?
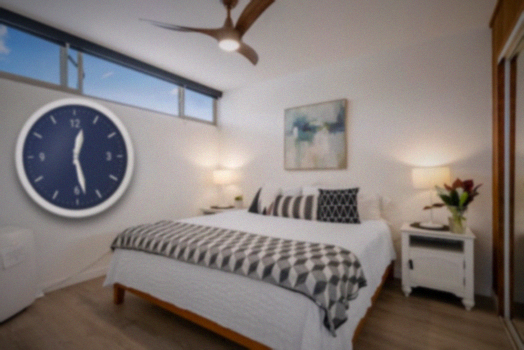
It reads 12 h 28 min
